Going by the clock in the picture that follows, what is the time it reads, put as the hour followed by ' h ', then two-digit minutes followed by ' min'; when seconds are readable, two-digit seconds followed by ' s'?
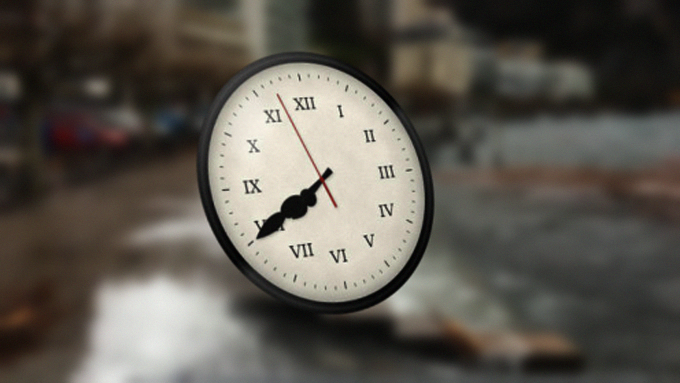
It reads 7 h 39 min 57 s
